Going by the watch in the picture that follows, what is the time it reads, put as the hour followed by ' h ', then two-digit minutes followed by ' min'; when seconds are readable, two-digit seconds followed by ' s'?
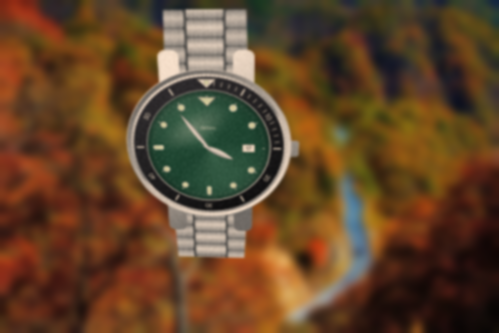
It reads 3 h 54 min
